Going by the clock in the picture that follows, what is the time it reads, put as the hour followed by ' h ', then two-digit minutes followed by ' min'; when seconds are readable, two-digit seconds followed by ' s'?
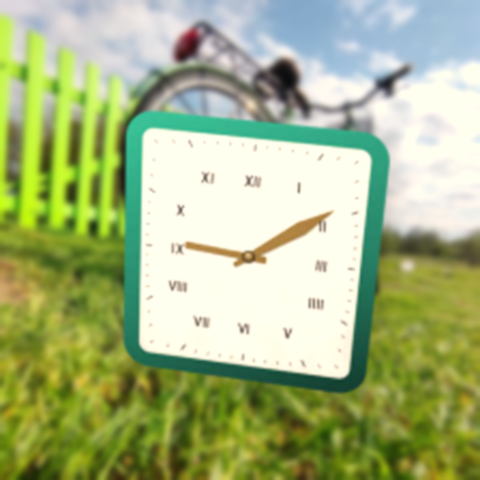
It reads 9 h 09 min
